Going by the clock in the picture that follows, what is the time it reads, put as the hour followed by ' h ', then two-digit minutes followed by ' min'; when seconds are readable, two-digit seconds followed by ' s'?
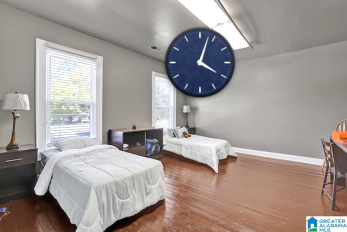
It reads 4 h 03 min
